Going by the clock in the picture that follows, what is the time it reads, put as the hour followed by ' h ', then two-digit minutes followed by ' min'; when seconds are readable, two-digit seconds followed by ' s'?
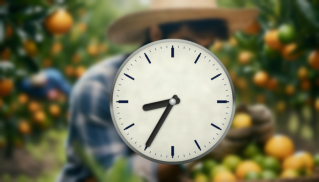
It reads 8 h 35 min
